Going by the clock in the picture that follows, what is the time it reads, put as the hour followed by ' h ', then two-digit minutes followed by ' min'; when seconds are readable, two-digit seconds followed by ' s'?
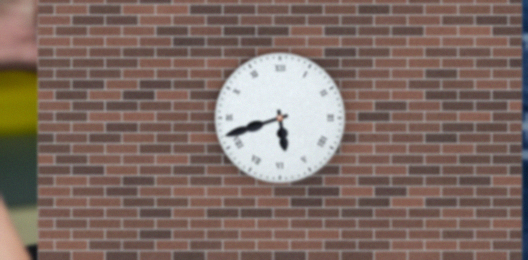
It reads 5 h 42 min
